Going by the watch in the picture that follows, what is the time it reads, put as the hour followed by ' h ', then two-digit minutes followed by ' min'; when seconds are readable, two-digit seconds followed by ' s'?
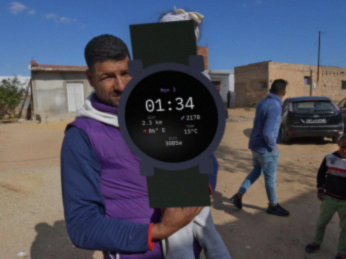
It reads 1 h 34 min
